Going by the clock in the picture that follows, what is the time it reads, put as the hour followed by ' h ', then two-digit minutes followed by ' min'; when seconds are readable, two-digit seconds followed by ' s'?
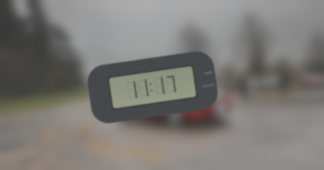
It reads 11 h 17 min
